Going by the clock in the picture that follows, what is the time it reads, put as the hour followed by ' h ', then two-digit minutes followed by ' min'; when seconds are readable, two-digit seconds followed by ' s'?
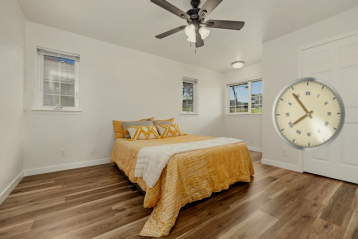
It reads 7 h 54 min
